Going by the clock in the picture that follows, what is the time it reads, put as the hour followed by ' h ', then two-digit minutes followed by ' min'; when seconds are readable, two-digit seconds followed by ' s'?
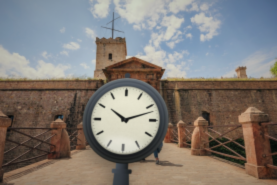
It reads 10 h 12 min
